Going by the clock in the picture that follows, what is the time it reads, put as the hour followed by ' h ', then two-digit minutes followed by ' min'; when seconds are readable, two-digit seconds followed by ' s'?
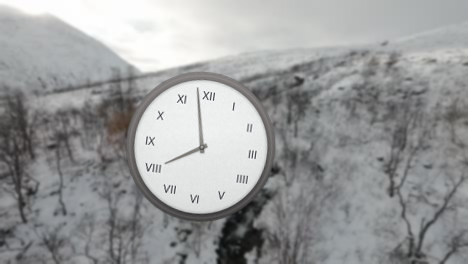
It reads 7 h 58 min
